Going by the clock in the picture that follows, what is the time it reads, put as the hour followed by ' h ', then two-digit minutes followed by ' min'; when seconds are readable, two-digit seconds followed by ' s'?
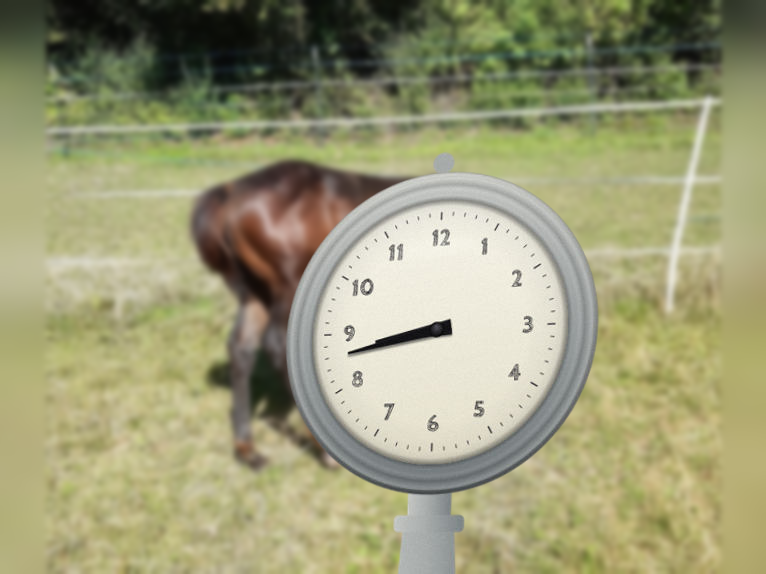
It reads 8 h 43 min
